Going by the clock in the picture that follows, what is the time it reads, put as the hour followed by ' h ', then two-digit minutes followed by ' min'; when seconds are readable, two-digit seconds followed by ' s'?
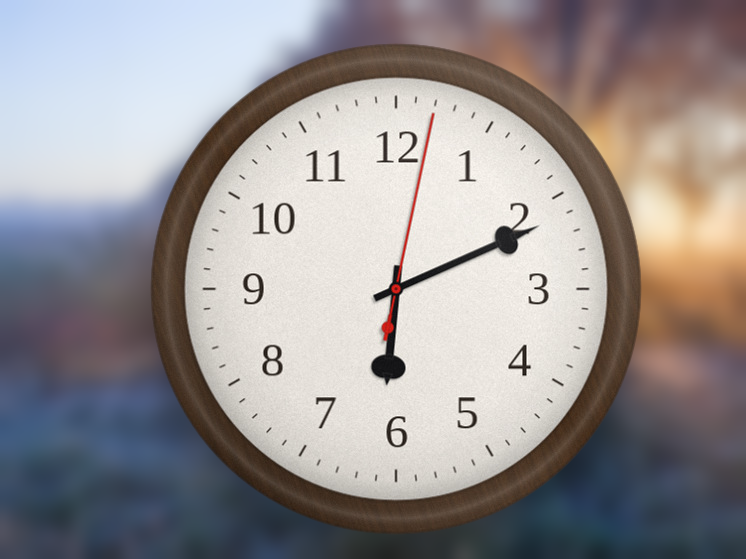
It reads 6 h 11 min 02 s
